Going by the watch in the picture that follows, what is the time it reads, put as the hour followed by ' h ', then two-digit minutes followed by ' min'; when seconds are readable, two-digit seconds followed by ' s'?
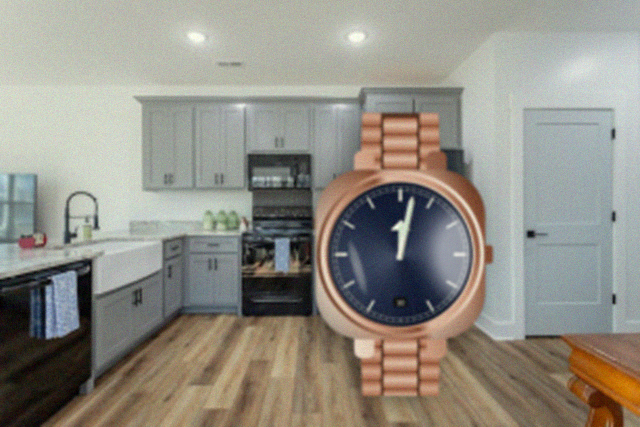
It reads 12 h 02 min
